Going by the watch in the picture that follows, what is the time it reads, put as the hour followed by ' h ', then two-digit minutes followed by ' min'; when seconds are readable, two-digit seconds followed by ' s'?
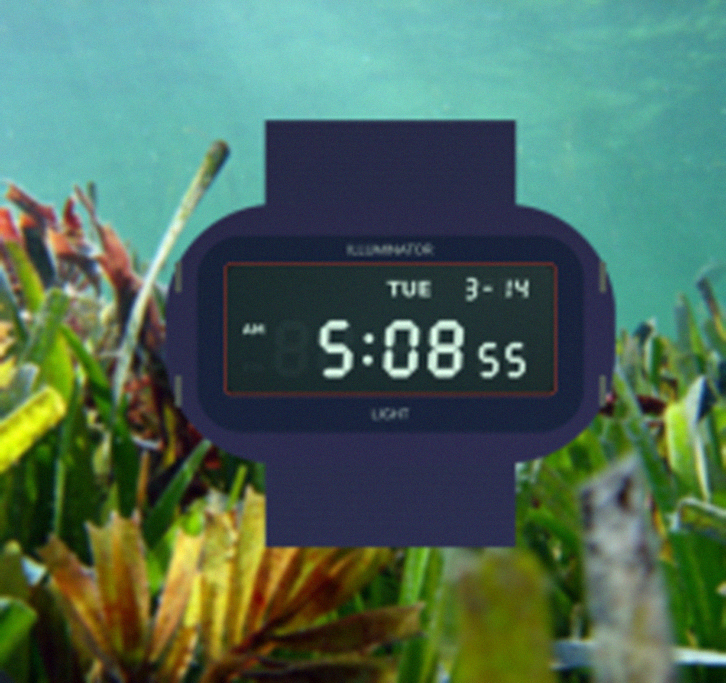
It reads 5 h 08 min 55 s
